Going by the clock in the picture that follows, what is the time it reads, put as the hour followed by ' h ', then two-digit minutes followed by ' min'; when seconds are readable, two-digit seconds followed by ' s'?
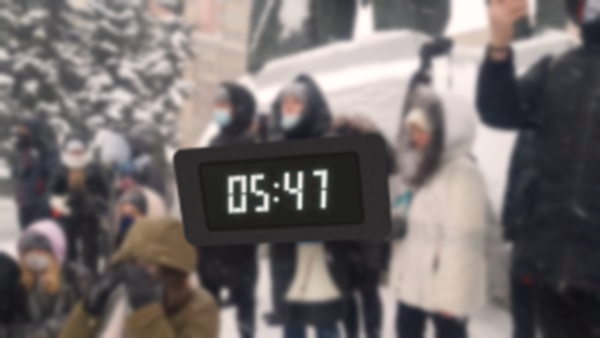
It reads 5 h 47 min
